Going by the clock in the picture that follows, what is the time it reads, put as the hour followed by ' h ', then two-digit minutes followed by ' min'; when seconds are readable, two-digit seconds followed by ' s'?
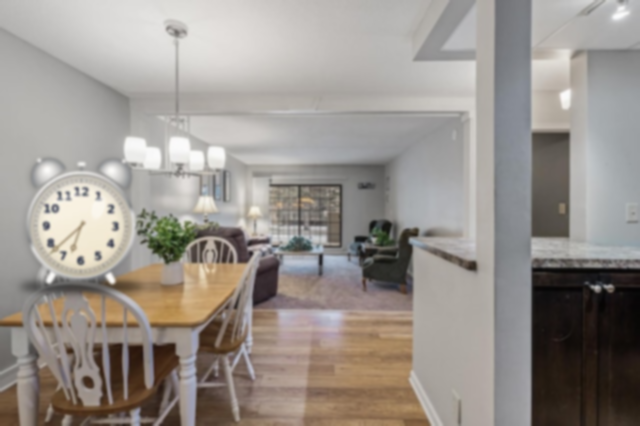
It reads 6 h 38 min
